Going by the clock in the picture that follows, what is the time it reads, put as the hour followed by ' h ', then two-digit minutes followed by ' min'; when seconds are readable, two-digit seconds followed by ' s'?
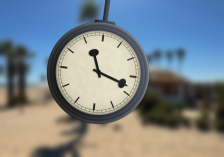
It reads 11 h 18 min
